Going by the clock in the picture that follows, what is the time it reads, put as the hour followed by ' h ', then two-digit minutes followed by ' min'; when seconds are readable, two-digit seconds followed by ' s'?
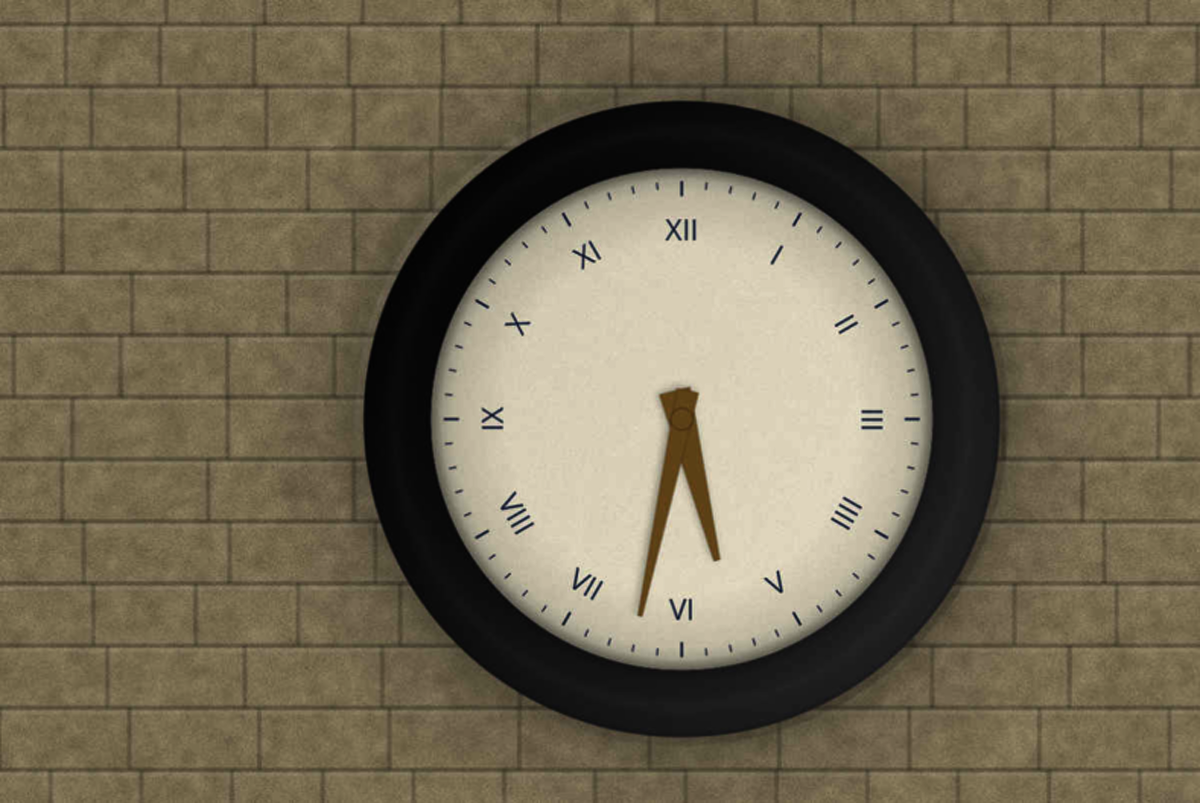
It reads 5 h 32 min
